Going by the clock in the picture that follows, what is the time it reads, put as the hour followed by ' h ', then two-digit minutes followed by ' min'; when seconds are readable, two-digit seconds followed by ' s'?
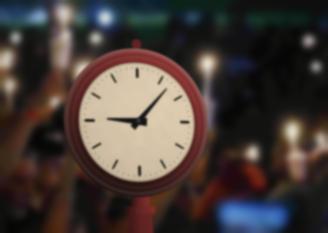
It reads 9 h 07 min
